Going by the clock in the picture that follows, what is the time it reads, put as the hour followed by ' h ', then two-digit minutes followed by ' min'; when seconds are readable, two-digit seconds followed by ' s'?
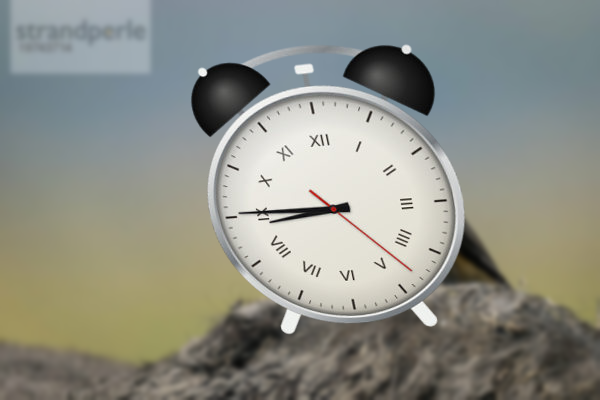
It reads 8 h 45 min 23 s
